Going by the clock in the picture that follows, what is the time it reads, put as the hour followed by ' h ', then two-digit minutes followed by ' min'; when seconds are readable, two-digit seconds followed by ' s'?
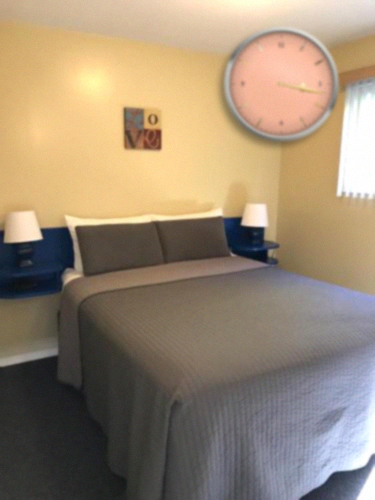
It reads 3 h 17 min
